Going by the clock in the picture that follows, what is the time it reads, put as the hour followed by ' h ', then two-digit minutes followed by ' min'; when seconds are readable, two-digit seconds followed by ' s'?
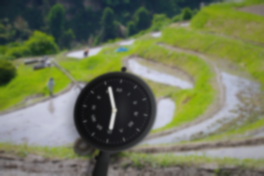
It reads 5 h 56 min
